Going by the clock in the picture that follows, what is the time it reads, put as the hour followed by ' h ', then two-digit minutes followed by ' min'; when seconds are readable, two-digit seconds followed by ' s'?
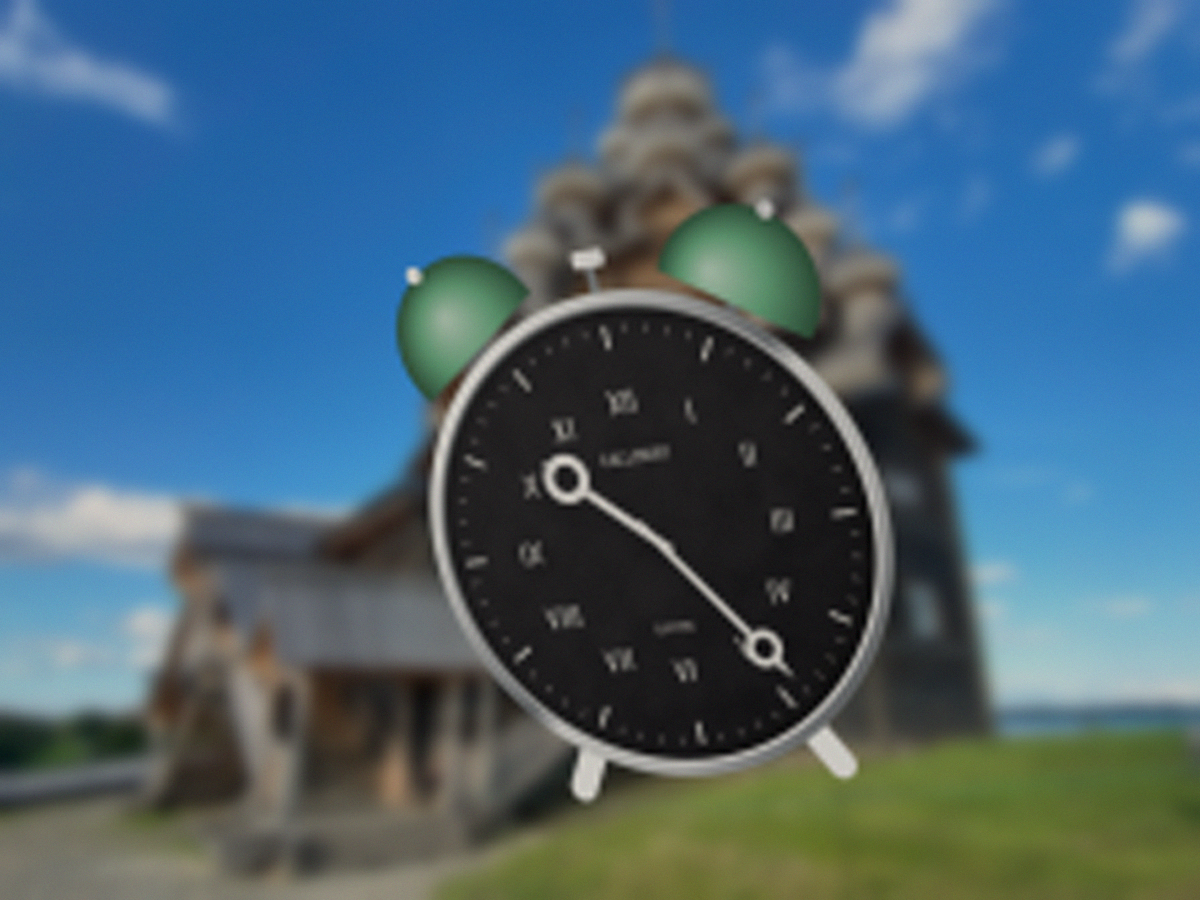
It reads 10 h 24 min
